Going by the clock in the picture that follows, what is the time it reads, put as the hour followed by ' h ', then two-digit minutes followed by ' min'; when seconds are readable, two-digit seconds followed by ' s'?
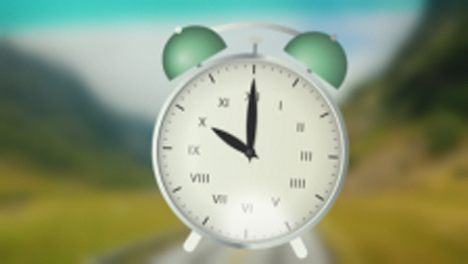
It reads 10 h 00 min
